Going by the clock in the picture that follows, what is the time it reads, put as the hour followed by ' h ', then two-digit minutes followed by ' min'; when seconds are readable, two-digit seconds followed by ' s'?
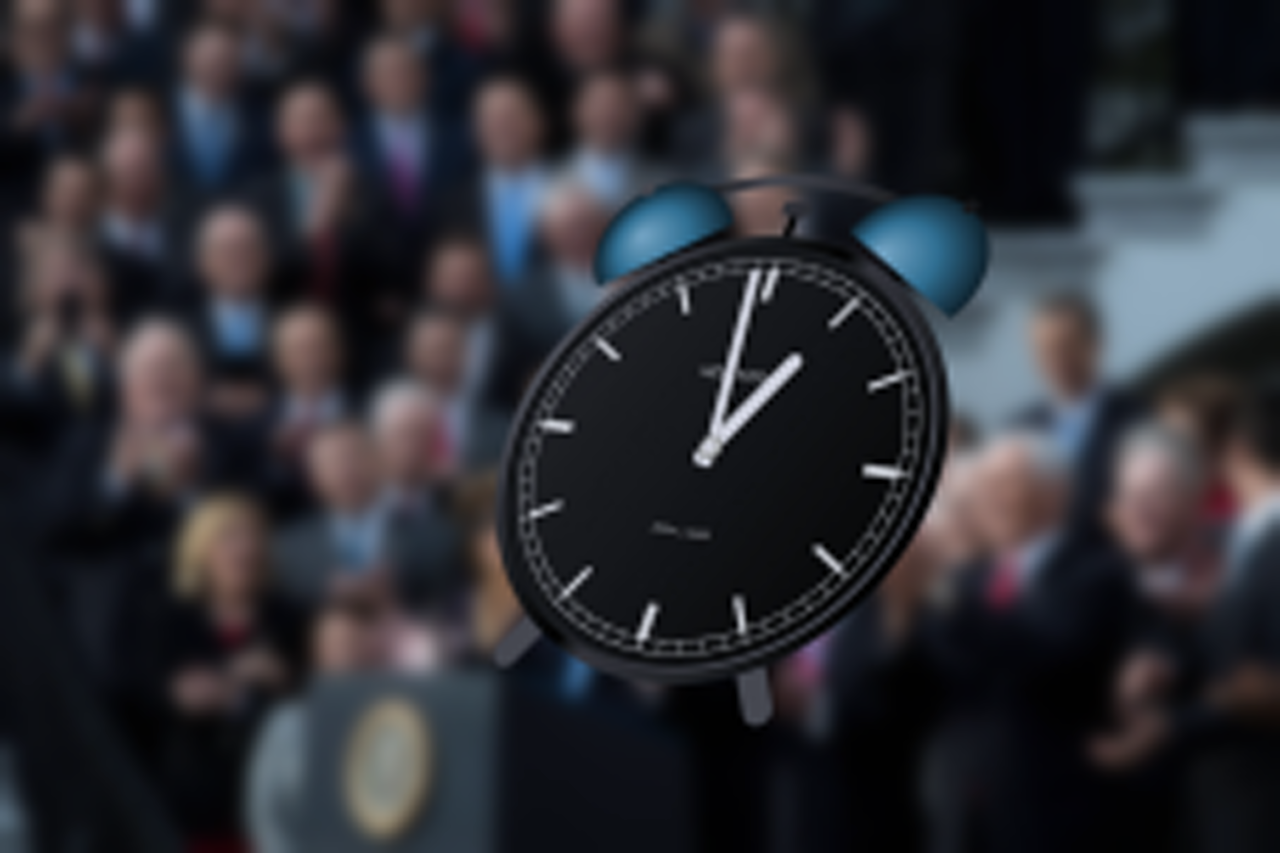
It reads 12 h 59 min
